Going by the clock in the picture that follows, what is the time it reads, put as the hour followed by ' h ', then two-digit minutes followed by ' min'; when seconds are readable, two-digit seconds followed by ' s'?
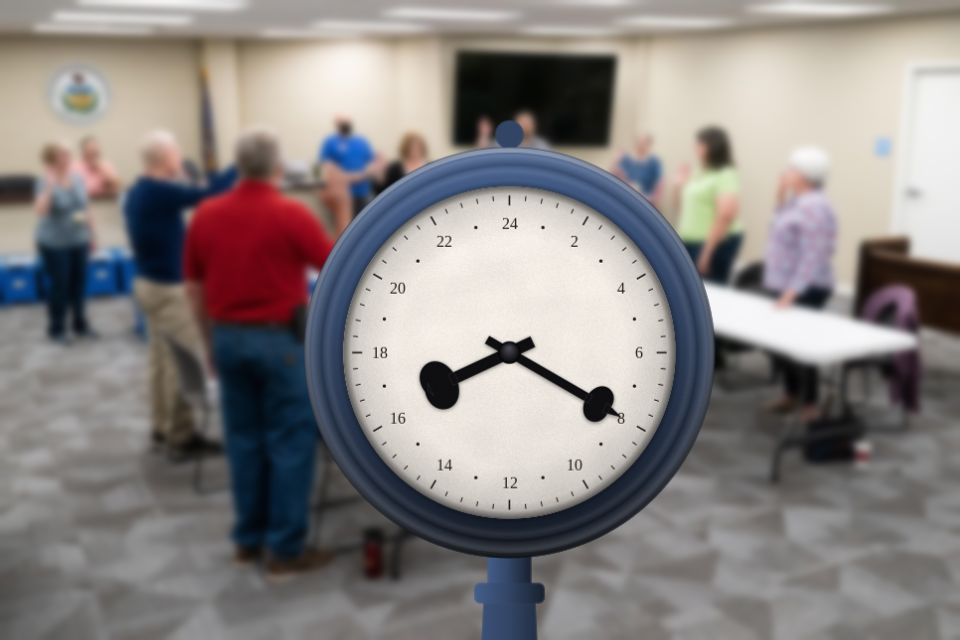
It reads 16 h 20 min
